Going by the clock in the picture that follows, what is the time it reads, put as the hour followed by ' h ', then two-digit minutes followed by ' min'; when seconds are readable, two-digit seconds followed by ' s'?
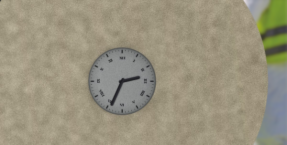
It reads 2 h 34 min
